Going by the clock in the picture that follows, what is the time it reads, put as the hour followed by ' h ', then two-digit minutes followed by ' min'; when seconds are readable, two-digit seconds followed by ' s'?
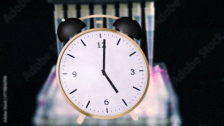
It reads 5 h 01 min
